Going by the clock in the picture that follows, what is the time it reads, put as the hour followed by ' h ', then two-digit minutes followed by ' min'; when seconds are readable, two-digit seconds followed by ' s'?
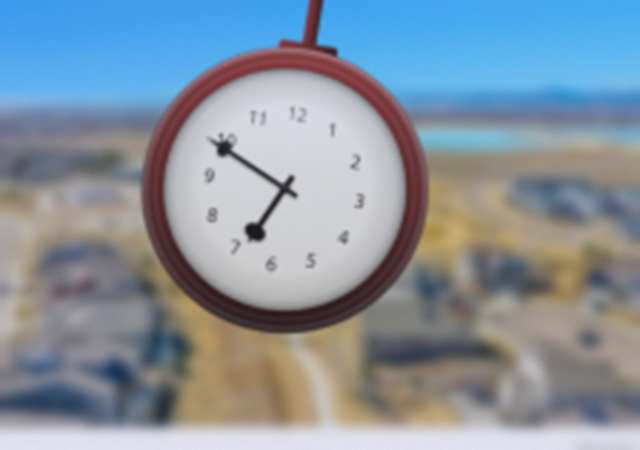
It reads 6 h 49 min
